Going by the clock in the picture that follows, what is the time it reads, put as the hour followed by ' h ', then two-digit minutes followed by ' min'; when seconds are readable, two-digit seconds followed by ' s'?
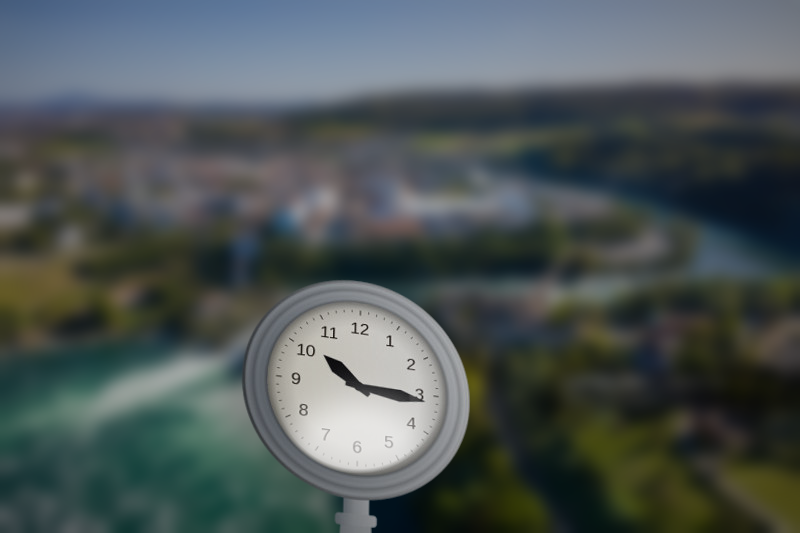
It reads 10 h 16 min
